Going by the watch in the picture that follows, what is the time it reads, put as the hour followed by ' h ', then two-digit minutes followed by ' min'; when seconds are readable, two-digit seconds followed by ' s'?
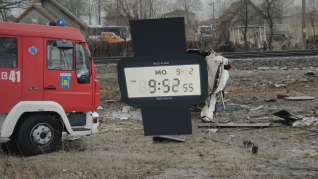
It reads 9 h 52 min 55 s
